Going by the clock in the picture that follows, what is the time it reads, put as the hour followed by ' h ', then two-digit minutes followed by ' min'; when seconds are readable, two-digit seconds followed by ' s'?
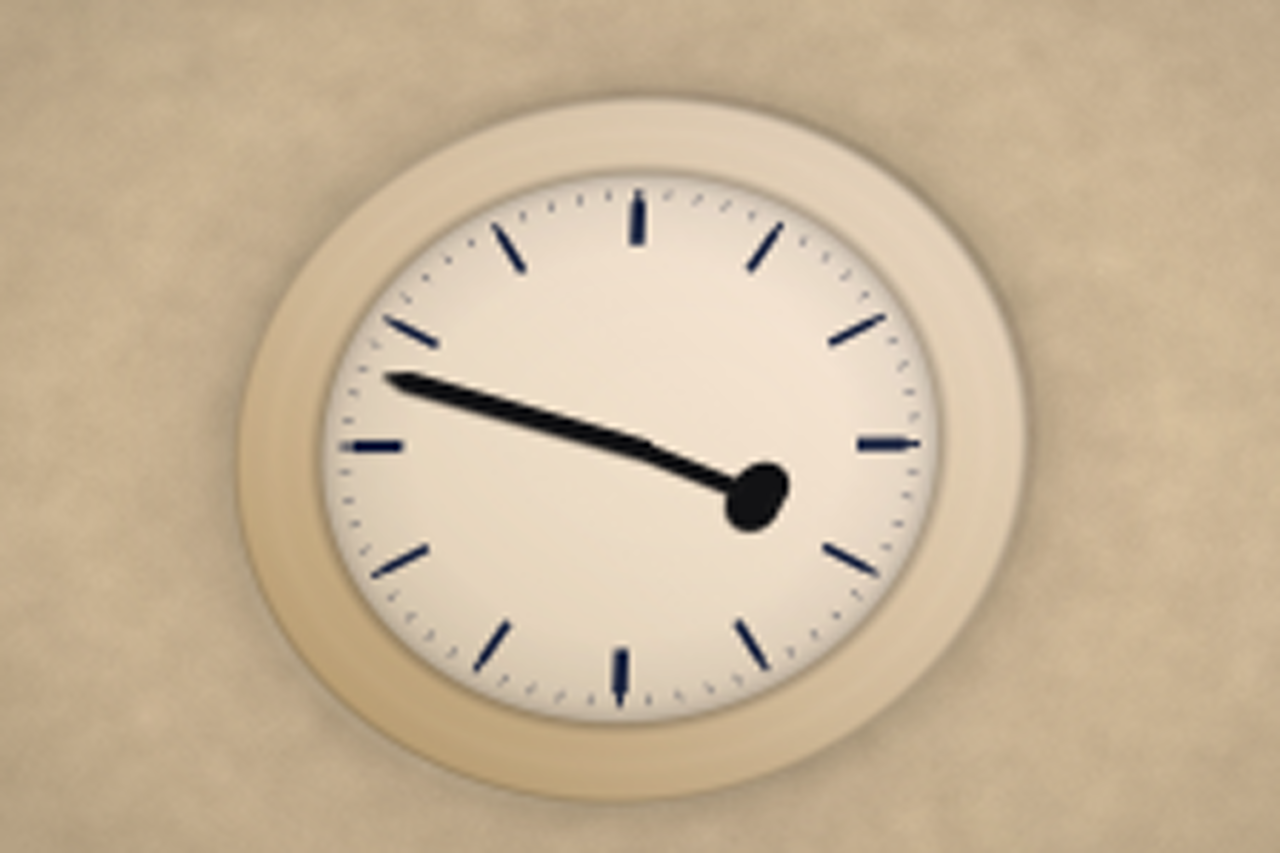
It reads 3 h 48 min
